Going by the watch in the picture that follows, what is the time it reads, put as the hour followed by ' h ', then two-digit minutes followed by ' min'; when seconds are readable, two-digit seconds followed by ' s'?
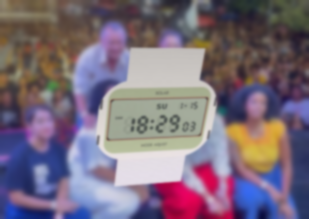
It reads 18 h 29 min
